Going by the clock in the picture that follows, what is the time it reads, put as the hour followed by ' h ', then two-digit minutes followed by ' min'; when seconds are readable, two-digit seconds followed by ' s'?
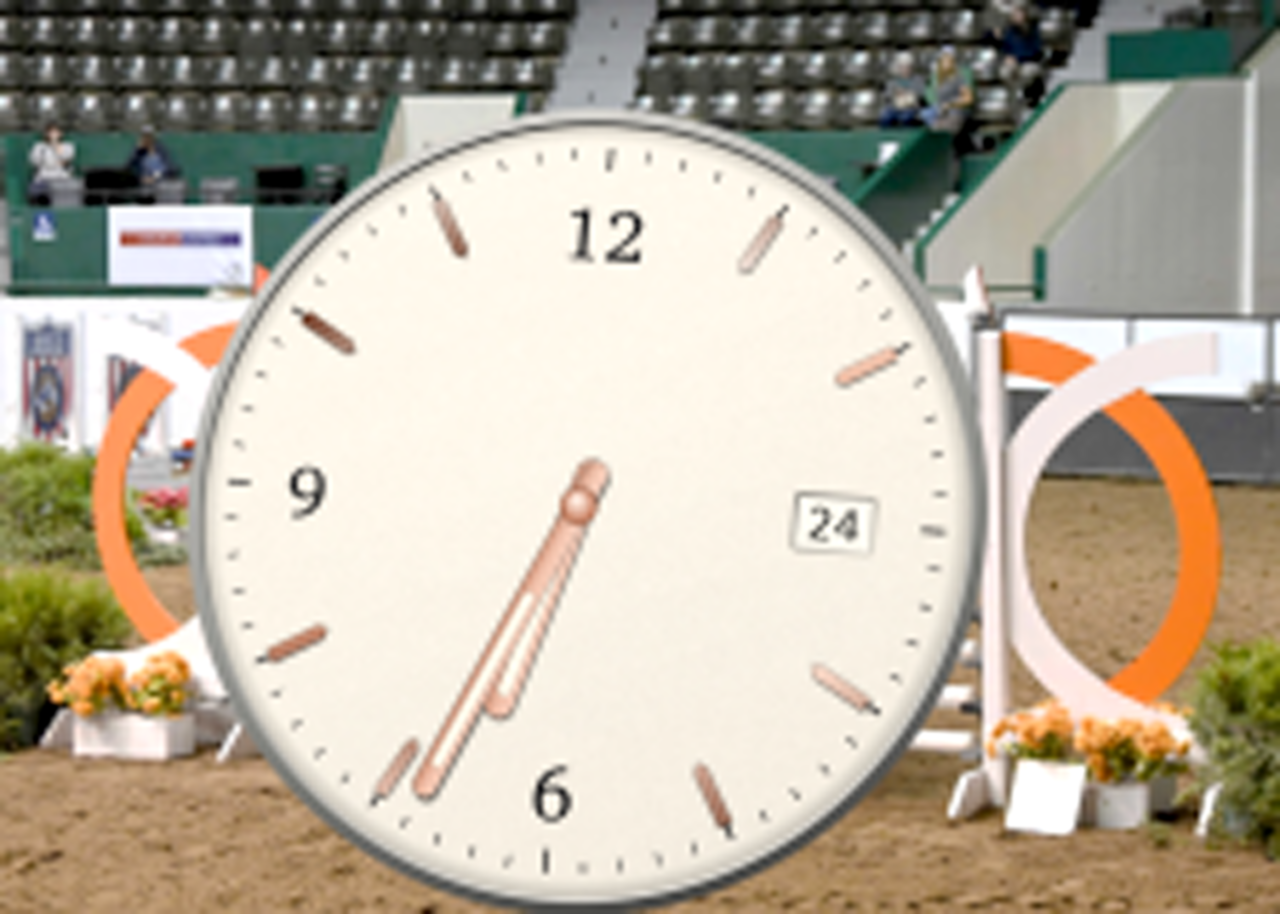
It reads 6 h 34 min
